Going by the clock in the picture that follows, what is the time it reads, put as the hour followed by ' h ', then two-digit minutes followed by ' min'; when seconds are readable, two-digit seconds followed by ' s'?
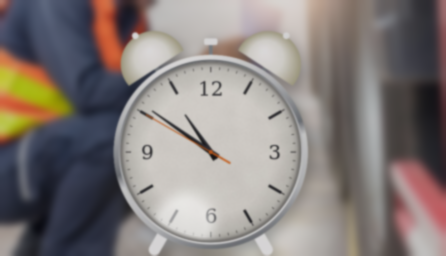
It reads 10 h 50 min 50 s
